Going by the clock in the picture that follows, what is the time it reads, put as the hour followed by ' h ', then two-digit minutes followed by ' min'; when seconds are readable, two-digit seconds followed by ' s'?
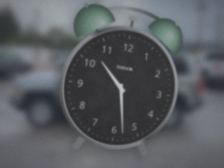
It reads 10 h 28 min
